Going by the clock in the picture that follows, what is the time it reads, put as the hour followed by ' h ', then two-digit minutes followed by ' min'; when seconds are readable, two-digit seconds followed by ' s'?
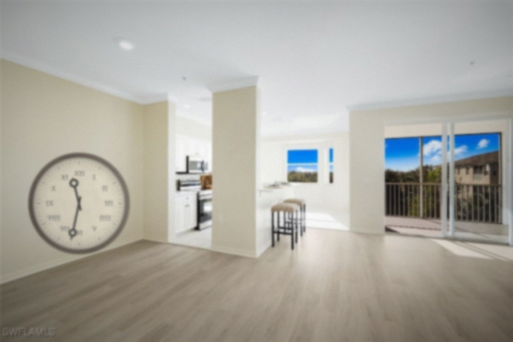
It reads 11 h 32 min
